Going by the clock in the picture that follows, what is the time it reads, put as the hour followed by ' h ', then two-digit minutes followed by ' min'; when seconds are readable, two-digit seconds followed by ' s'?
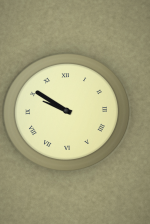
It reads 9 h 51 min
